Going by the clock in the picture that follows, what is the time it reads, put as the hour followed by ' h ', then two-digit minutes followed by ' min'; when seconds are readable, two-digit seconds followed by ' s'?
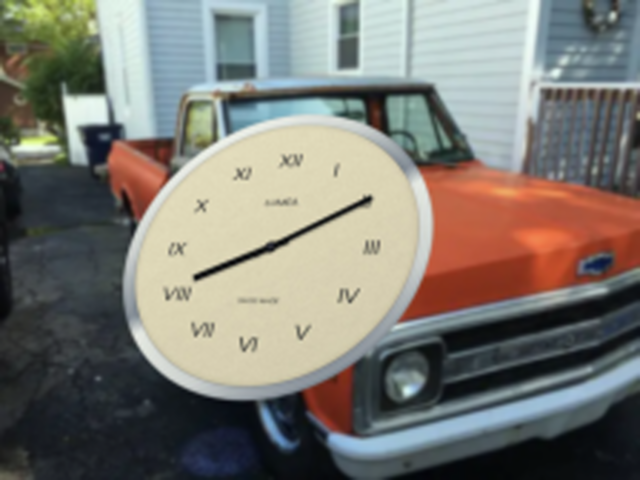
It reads 8 h 10 min
